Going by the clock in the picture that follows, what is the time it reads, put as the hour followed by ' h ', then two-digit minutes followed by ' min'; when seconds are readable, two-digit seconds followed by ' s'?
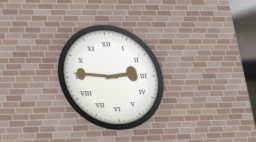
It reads 2 h 46 min
